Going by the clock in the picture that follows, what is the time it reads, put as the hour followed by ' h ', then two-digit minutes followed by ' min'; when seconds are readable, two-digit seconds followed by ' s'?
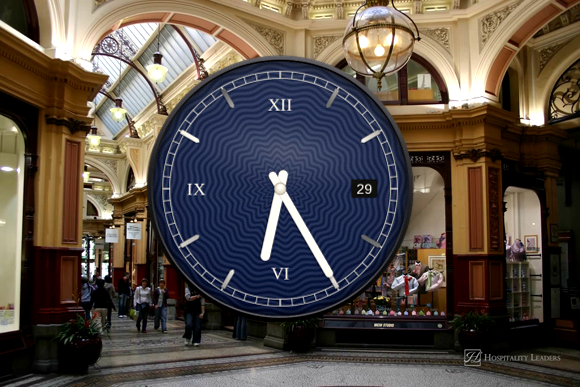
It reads 6 h 25 min
